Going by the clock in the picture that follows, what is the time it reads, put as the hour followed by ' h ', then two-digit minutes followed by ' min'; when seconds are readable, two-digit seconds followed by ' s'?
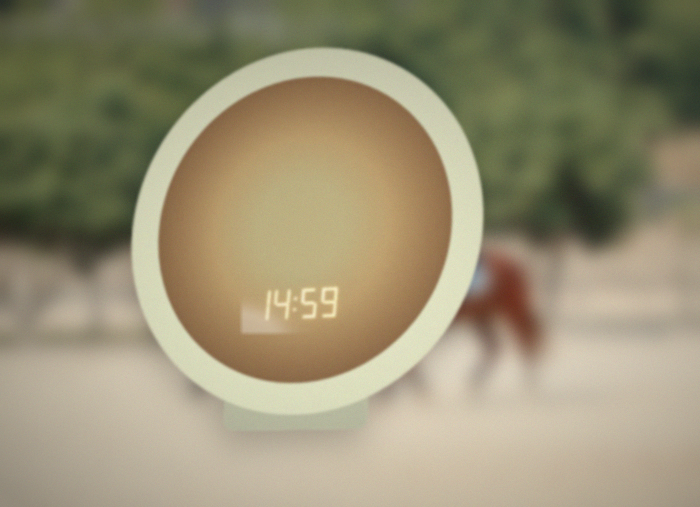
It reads 14 h 59 min
